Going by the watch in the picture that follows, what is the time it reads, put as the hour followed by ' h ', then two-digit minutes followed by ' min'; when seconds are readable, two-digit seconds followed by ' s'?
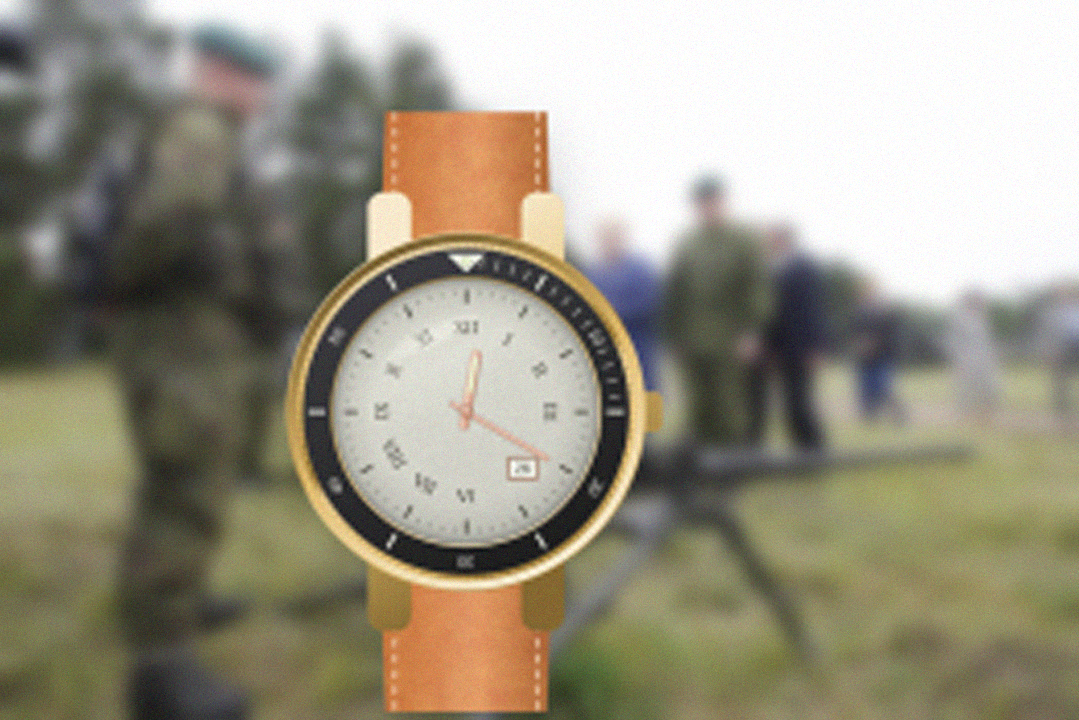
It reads 12 h 20 min
